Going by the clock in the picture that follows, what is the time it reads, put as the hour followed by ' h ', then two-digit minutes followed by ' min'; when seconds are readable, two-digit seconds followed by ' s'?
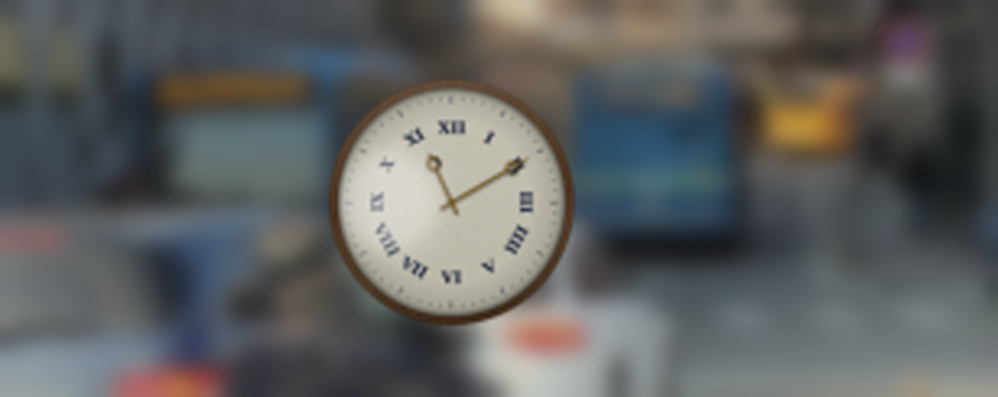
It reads 11 h 10 min
